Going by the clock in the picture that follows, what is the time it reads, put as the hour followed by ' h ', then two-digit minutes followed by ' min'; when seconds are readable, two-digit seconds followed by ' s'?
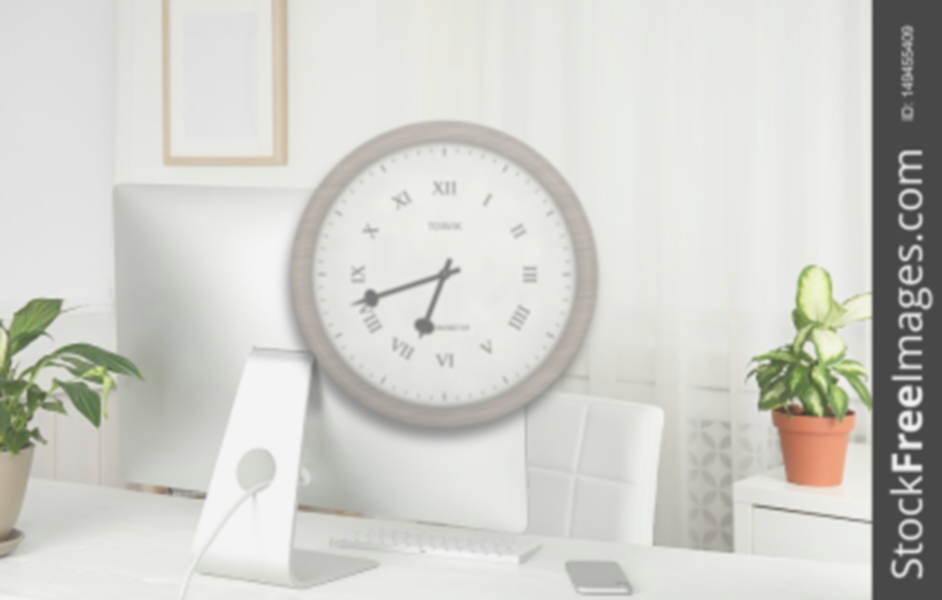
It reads 6 h 42 min
